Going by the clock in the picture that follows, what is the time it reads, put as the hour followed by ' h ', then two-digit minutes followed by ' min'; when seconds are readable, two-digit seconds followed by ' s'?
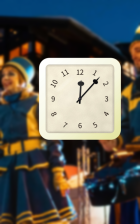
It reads 12 h 07 min
